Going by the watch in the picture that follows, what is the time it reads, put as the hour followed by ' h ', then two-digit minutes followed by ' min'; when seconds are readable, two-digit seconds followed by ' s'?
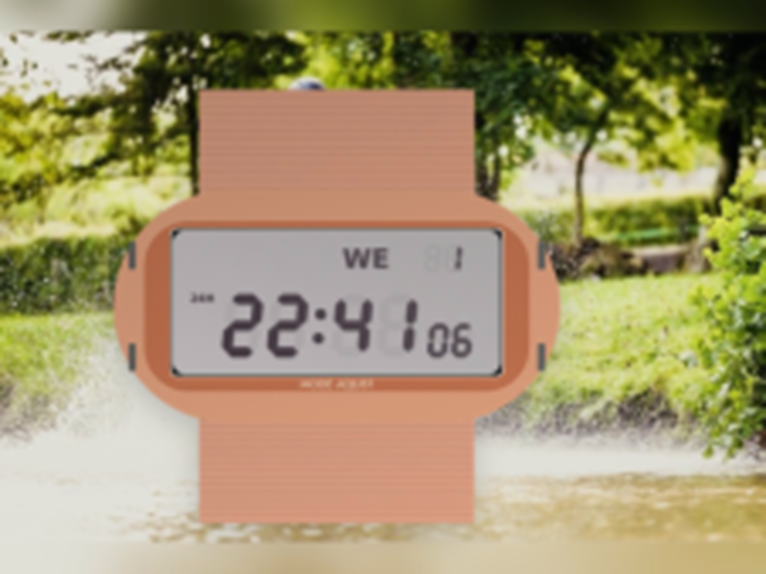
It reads 22 h 41 min 06 s
